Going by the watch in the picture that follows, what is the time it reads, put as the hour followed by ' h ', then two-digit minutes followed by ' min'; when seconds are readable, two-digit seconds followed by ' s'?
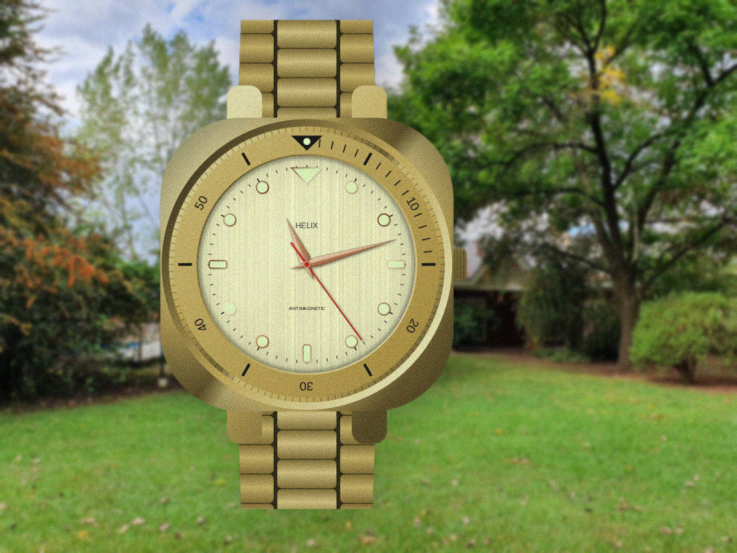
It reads 11 h 12 min 24 s
